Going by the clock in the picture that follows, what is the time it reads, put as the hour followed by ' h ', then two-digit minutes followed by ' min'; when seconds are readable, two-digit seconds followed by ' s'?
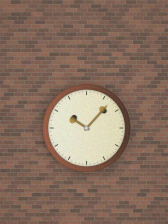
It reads 10 h 07 min
